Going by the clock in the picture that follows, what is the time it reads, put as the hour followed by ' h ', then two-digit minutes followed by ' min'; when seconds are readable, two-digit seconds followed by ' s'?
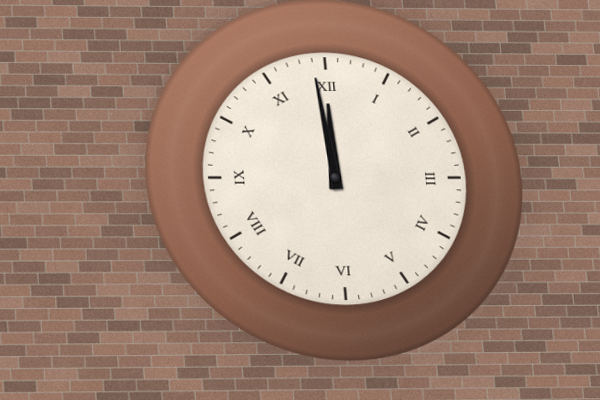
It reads 11 h 59 min
